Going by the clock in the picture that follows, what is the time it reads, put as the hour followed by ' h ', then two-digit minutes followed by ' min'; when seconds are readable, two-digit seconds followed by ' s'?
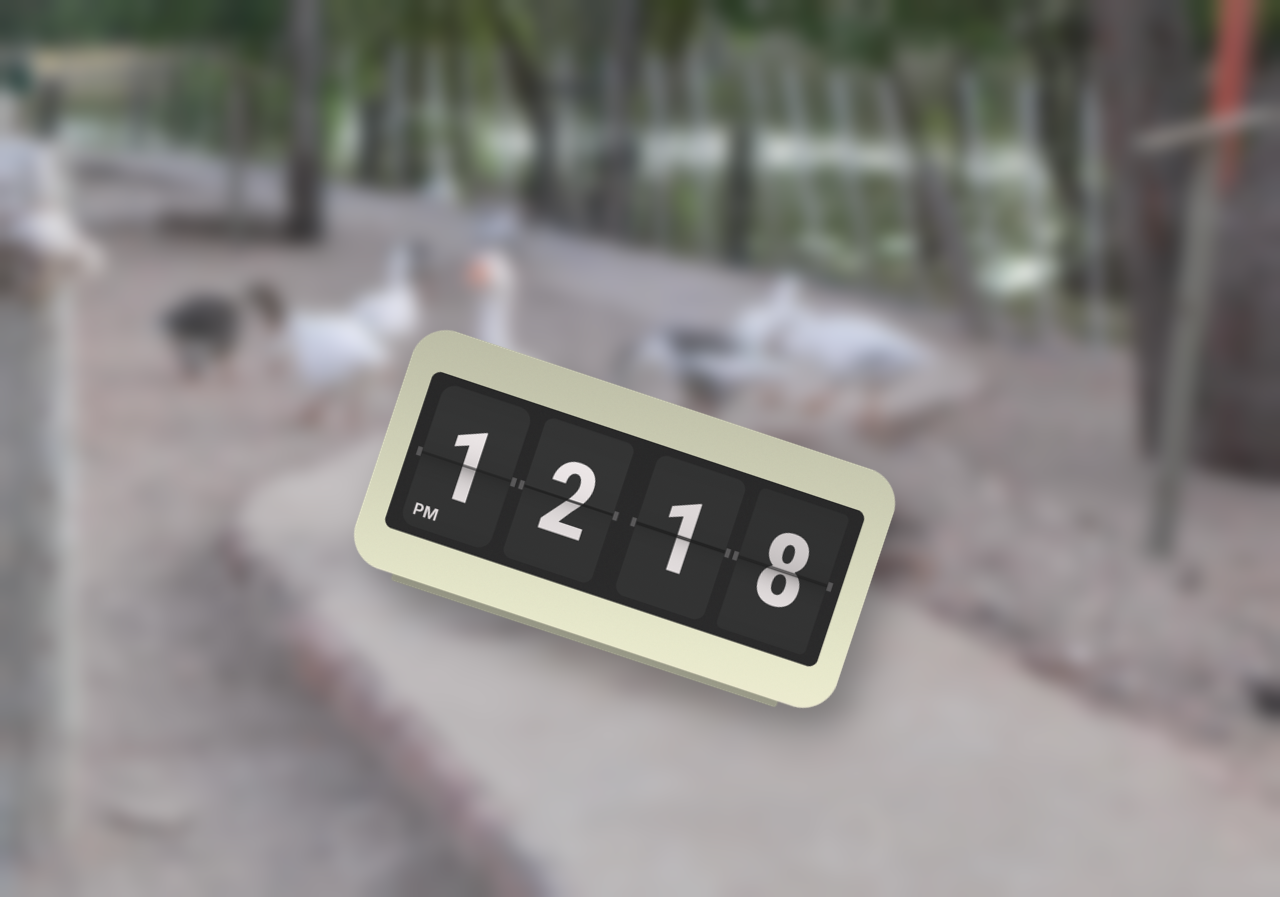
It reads 12 h 18 min
